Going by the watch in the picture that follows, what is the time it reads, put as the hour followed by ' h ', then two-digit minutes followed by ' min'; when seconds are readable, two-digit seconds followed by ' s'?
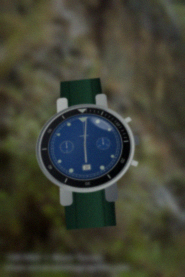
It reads 6 h 01 min
